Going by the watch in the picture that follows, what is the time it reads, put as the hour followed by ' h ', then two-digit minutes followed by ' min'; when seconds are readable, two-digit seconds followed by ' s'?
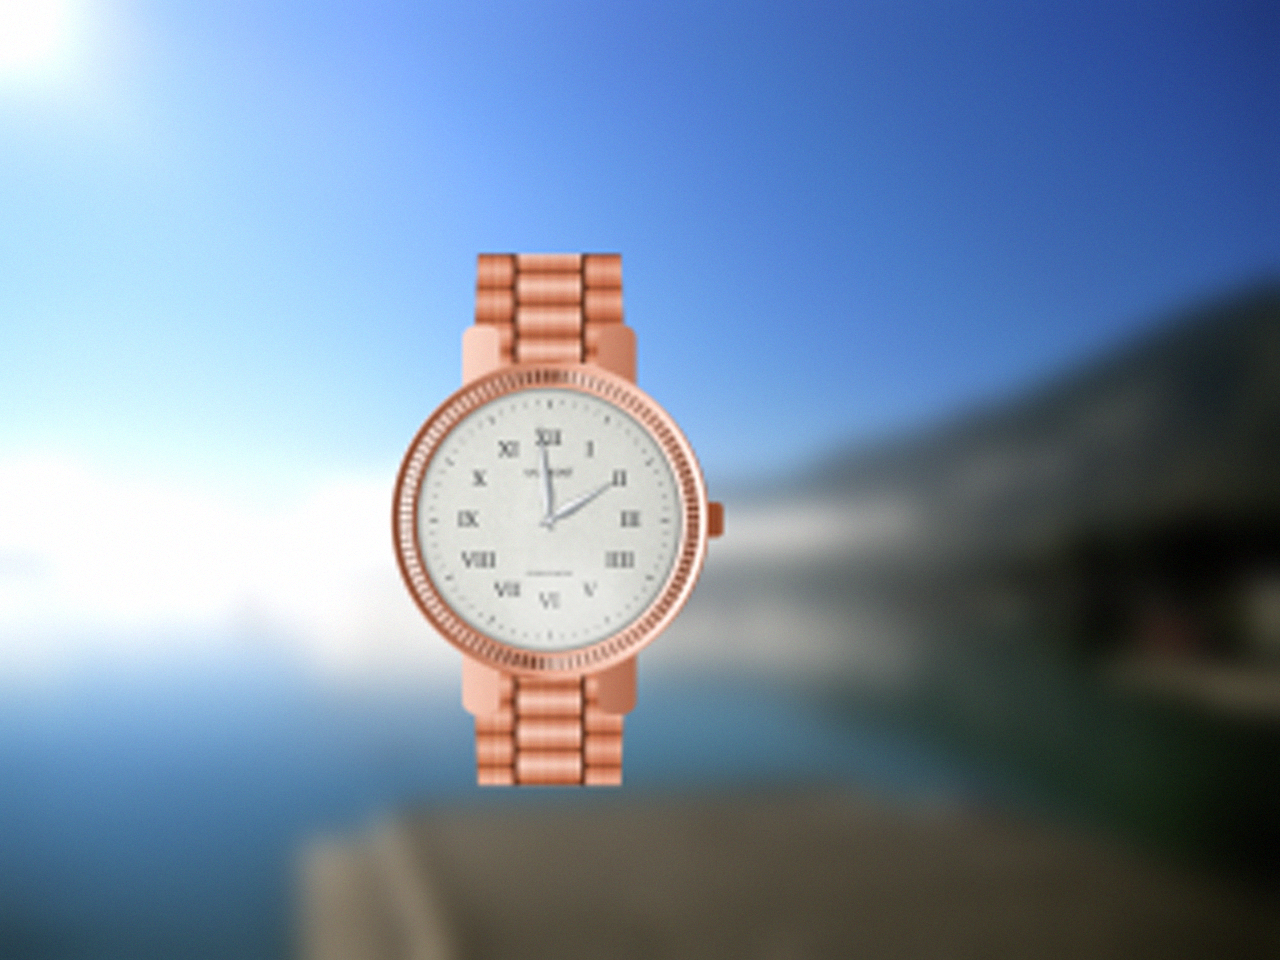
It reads 1 h 59 min
